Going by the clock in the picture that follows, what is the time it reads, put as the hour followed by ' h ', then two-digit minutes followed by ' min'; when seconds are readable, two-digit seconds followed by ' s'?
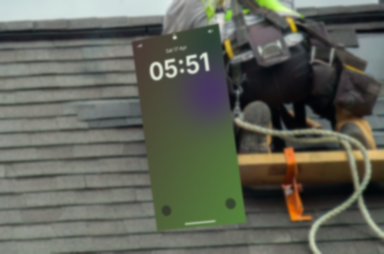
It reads 5 h 51 min
